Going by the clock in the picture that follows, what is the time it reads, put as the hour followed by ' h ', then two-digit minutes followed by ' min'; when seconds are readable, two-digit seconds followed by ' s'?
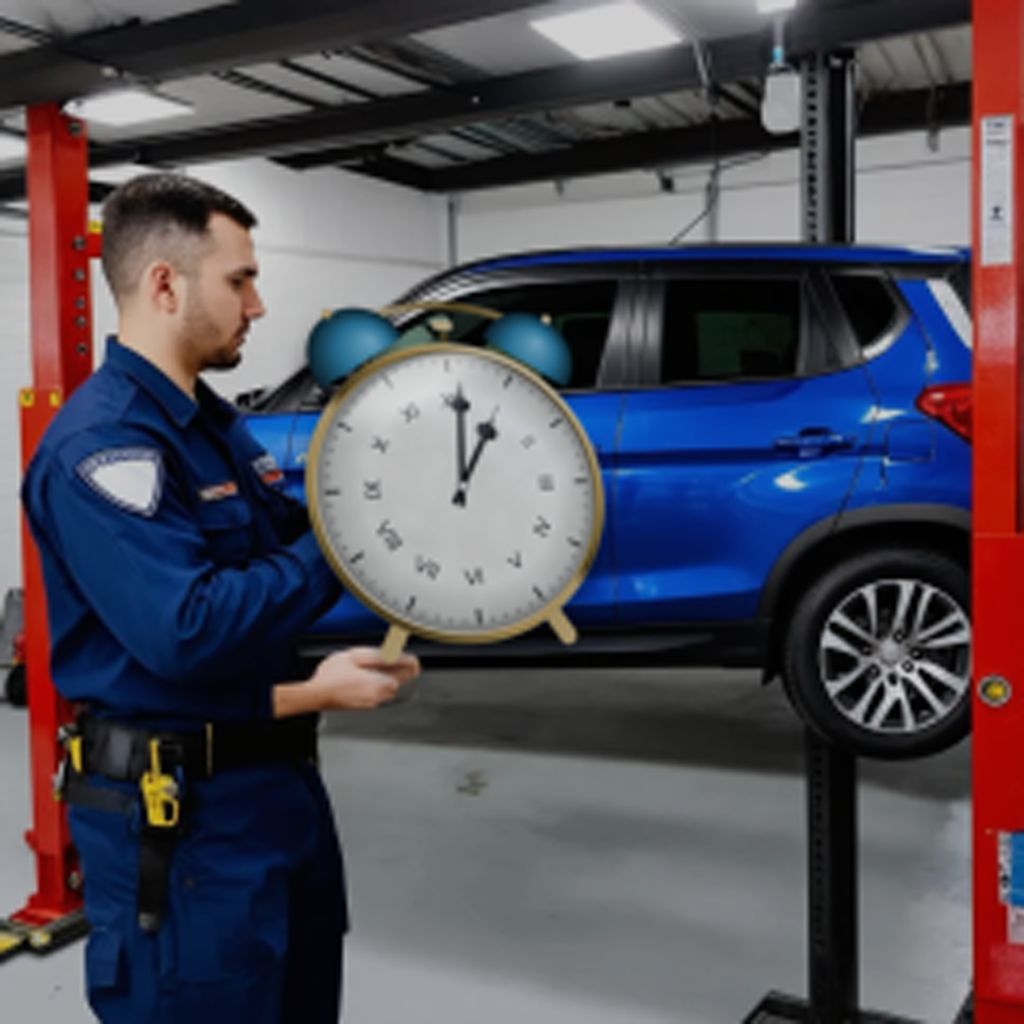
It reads 1 h 01 min
